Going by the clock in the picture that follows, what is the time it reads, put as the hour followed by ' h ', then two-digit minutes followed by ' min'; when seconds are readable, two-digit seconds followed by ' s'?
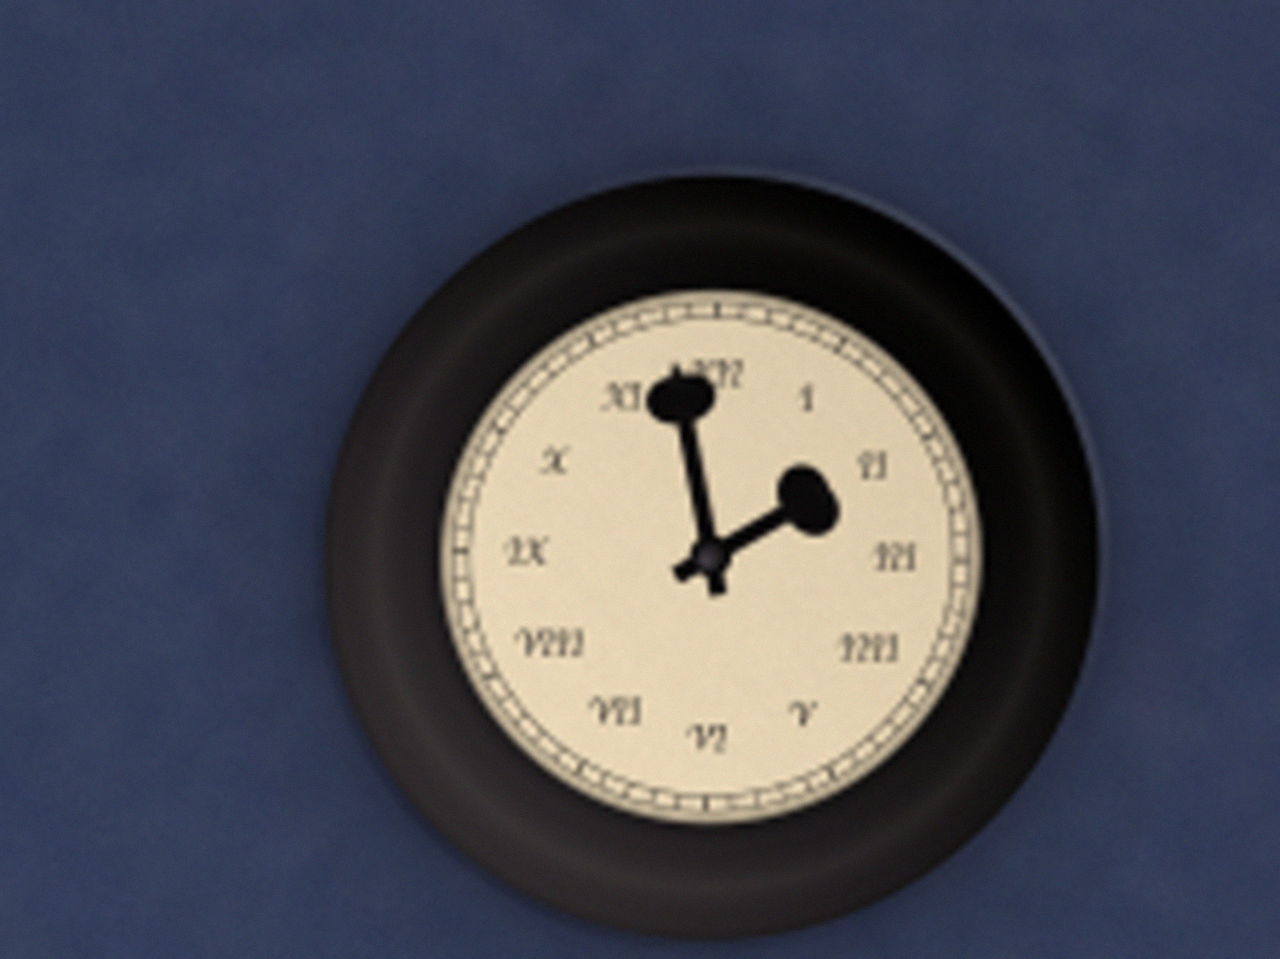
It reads 1 h 58 min
